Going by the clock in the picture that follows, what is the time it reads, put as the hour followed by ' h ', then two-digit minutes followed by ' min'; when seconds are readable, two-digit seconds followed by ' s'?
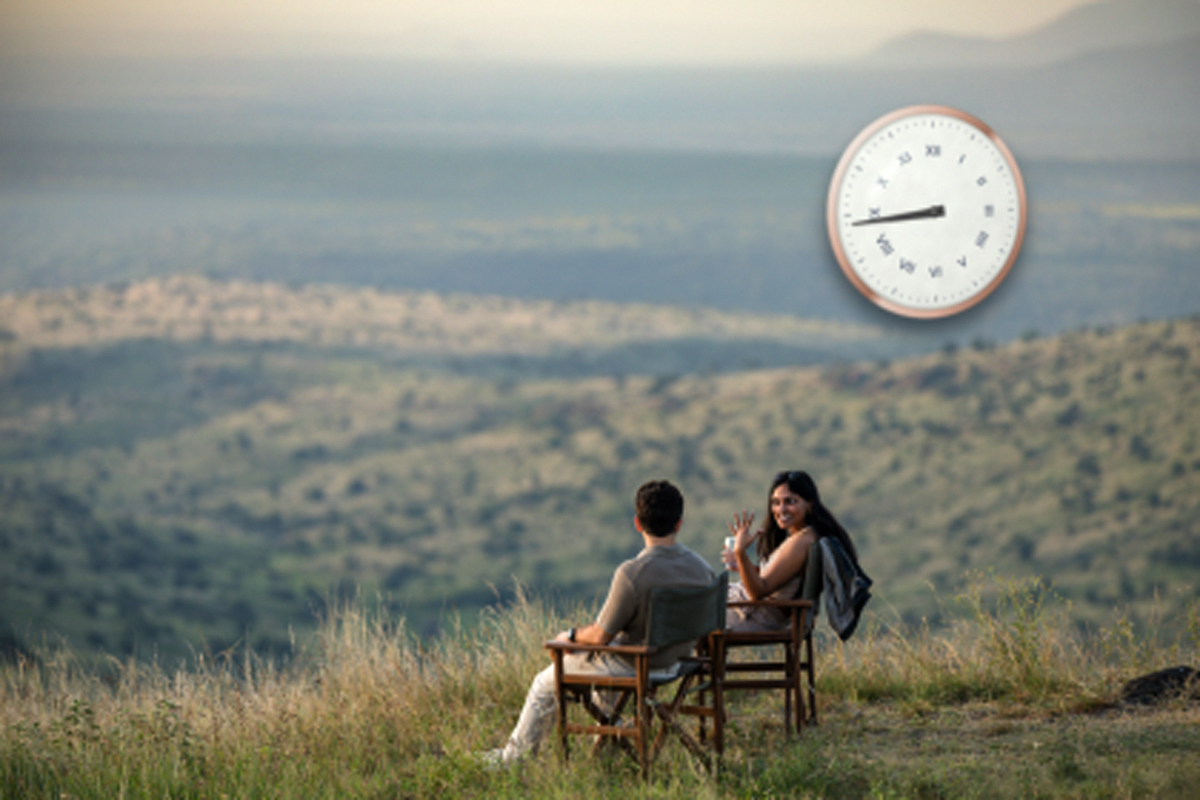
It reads 8 h 44 min
